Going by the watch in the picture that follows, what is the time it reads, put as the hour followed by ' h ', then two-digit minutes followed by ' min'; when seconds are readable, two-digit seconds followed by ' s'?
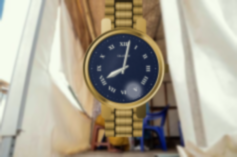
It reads 8 h 02 min
